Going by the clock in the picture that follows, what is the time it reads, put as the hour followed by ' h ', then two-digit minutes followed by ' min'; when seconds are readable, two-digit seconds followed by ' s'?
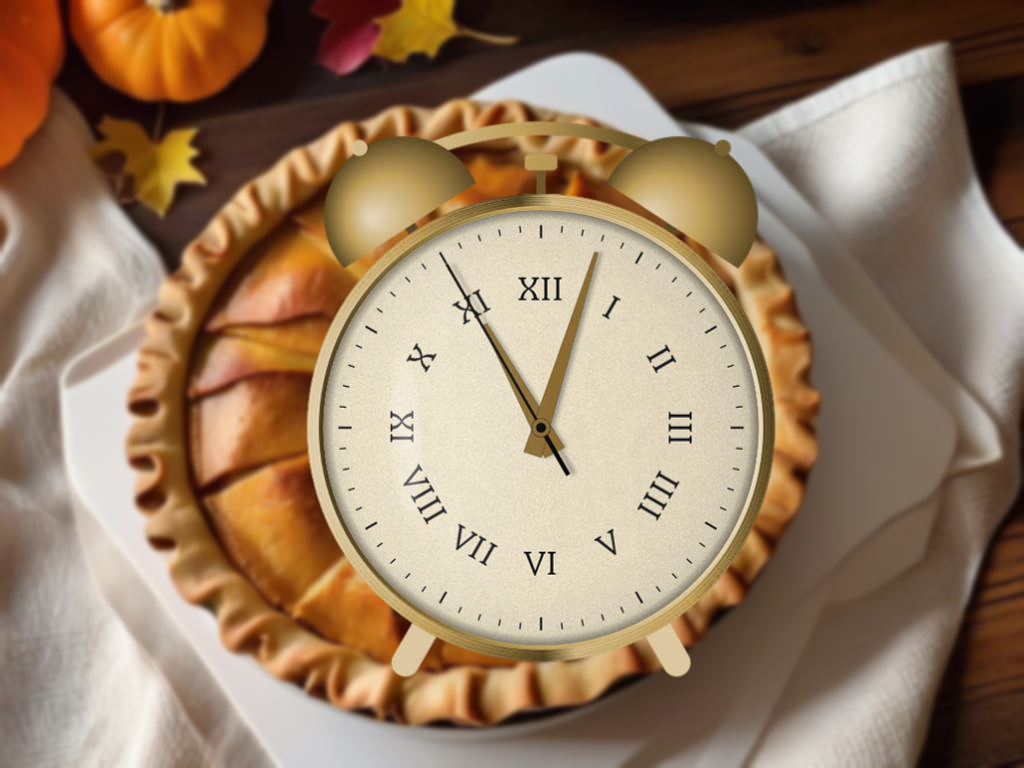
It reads 11 h 02 min 55 s
